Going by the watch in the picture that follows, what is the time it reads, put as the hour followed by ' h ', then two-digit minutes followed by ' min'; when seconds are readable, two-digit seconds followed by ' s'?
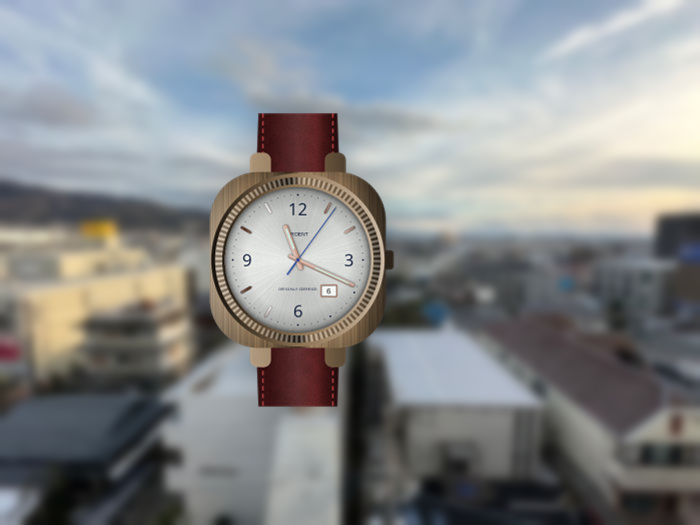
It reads 11 h 19 min 06 s
